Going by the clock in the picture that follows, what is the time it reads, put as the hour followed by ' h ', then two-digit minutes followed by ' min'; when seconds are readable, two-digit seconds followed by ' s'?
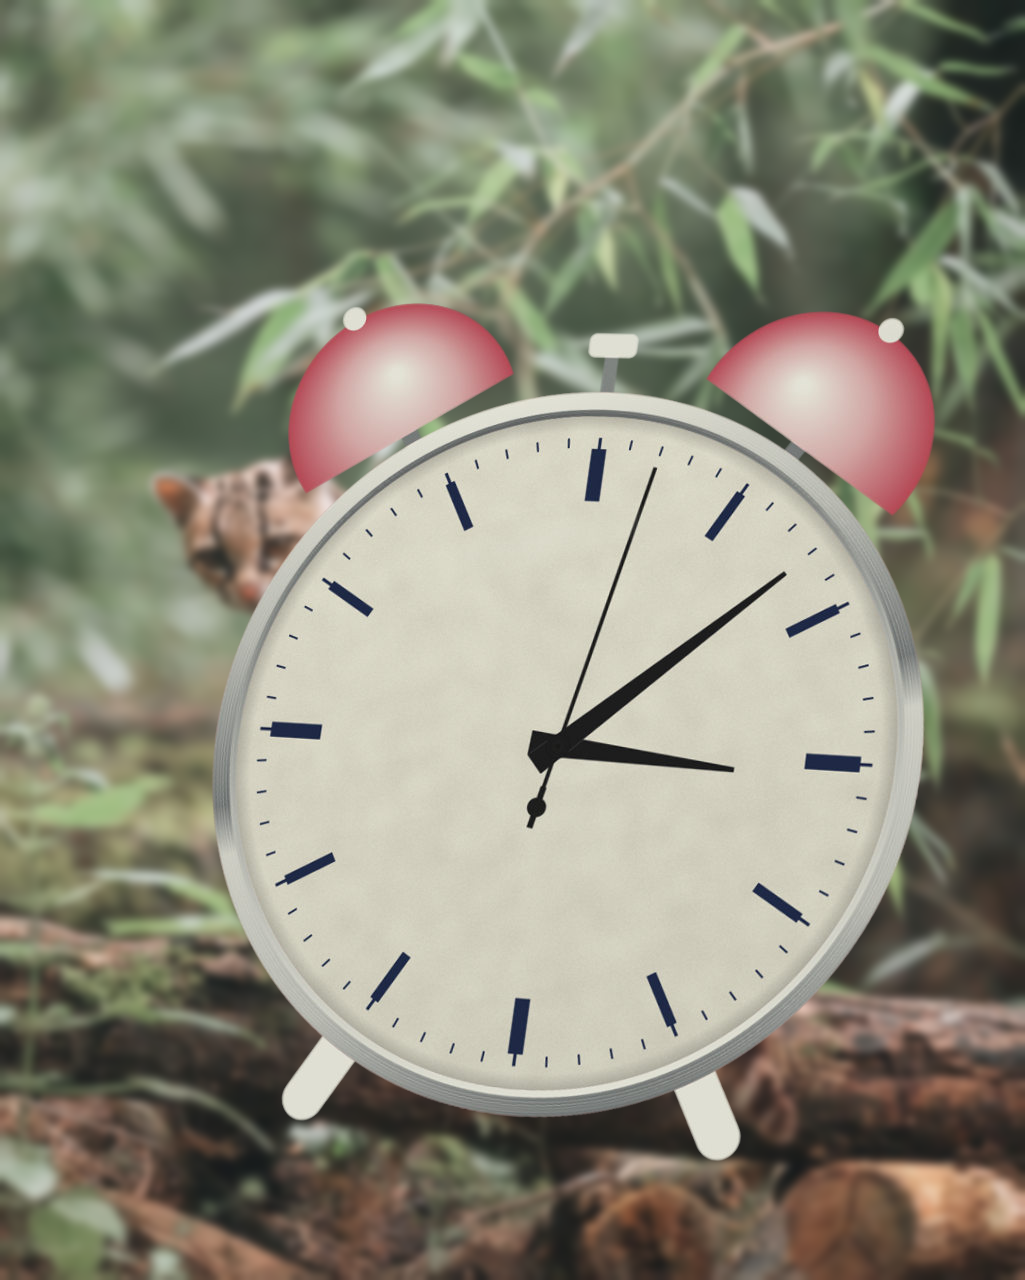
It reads 3 h 08 min 02 s
